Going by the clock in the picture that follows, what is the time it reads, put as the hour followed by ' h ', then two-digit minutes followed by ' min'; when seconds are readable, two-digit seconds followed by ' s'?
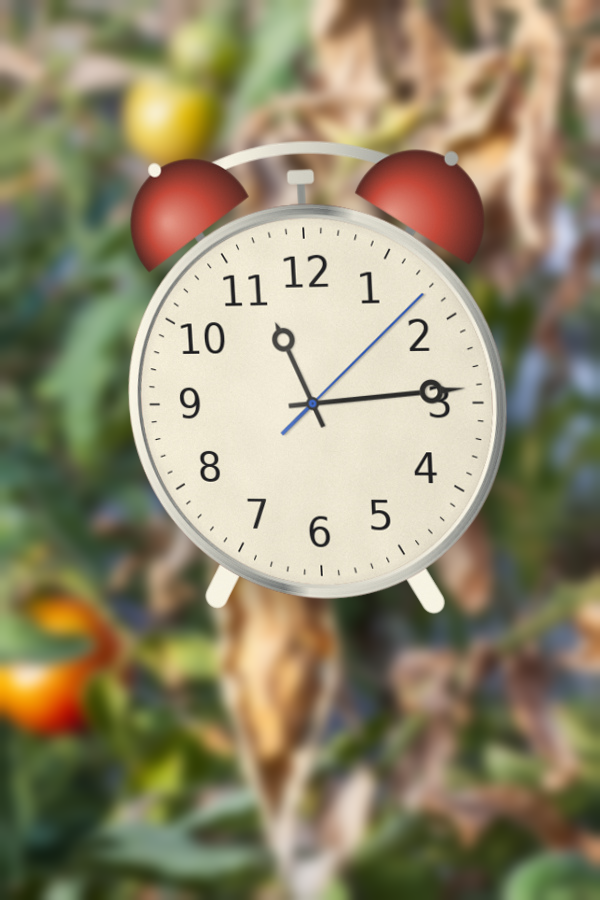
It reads 11 h 14 min 08 s
